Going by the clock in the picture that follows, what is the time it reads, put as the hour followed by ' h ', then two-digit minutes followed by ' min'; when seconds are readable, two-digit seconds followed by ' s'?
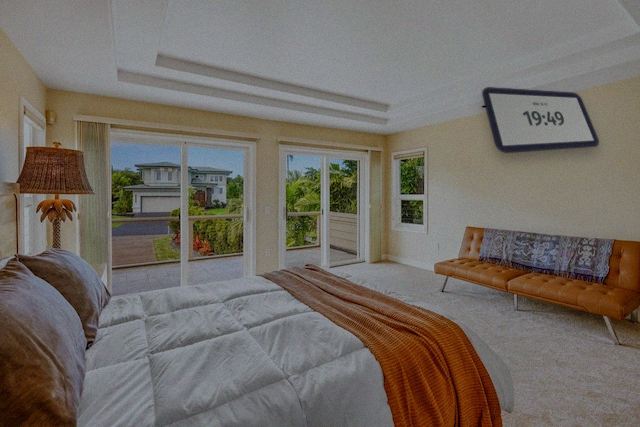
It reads 19 h 49 min
